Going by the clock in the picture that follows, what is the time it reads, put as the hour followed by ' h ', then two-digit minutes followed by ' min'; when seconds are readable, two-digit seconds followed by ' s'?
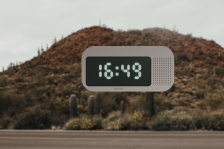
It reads 16 h 49 min
